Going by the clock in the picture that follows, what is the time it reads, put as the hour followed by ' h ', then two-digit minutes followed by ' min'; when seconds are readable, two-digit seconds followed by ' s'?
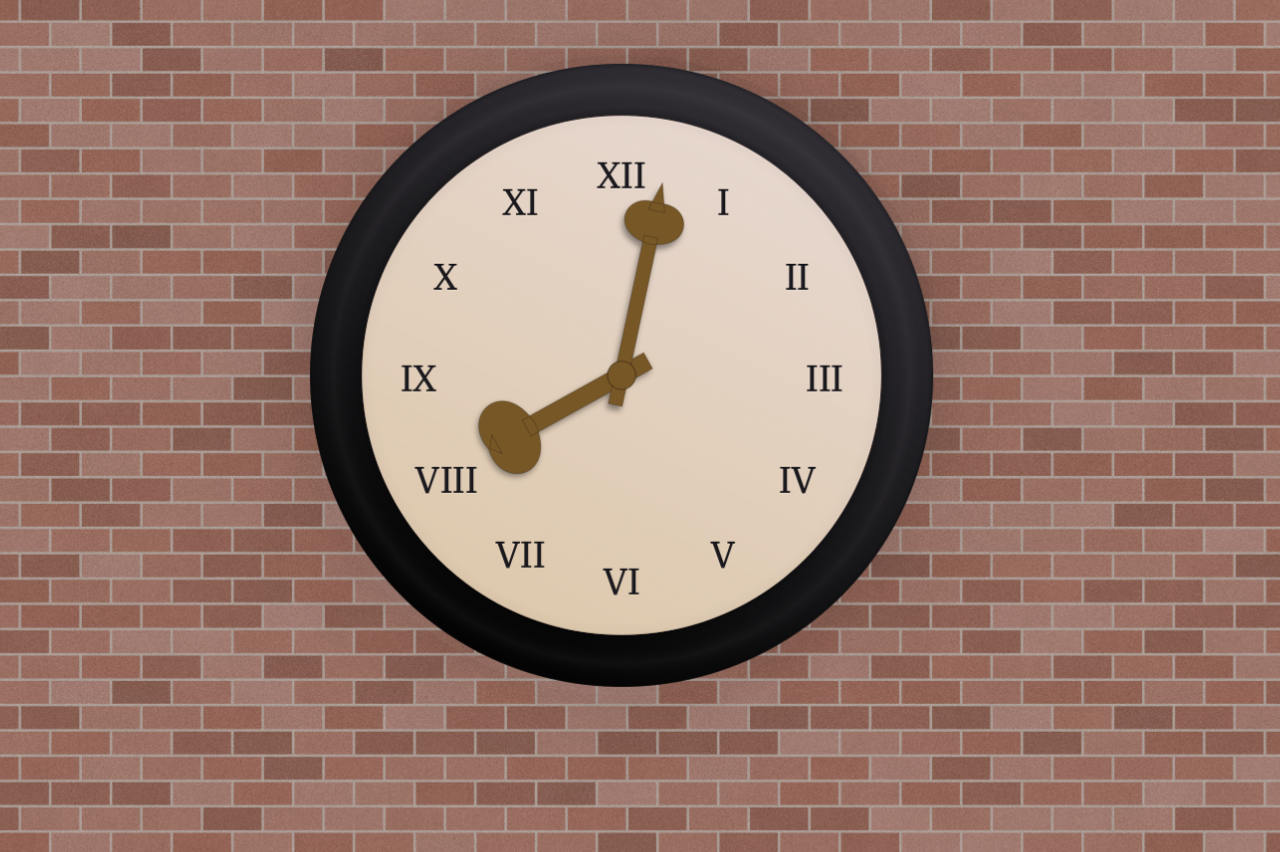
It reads 8 h 02 min
